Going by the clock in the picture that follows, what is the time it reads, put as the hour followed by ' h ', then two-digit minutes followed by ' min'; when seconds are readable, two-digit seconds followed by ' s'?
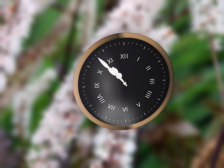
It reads 10 h 53 min
